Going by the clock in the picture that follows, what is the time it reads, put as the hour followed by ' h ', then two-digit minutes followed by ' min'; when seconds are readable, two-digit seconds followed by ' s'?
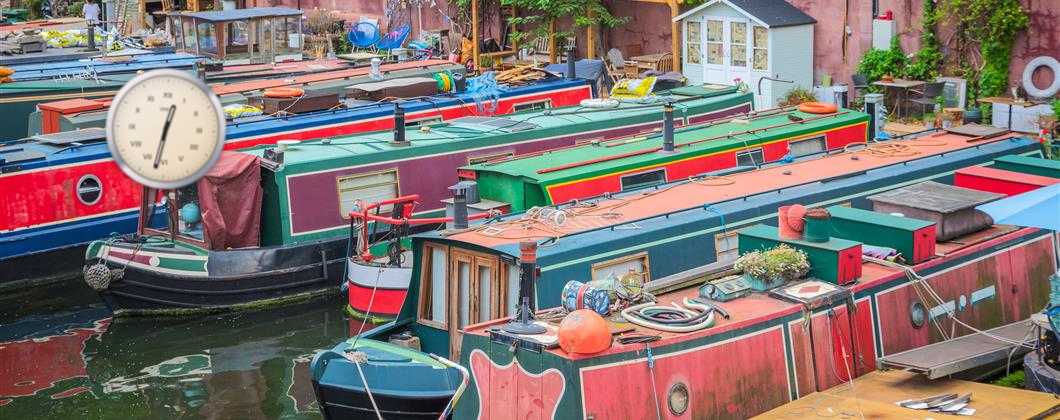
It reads 12 h 32 min
